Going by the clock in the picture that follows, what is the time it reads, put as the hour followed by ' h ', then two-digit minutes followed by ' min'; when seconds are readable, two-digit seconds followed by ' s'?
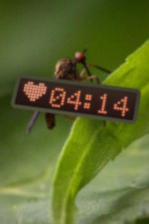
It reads 4 h 14 min
